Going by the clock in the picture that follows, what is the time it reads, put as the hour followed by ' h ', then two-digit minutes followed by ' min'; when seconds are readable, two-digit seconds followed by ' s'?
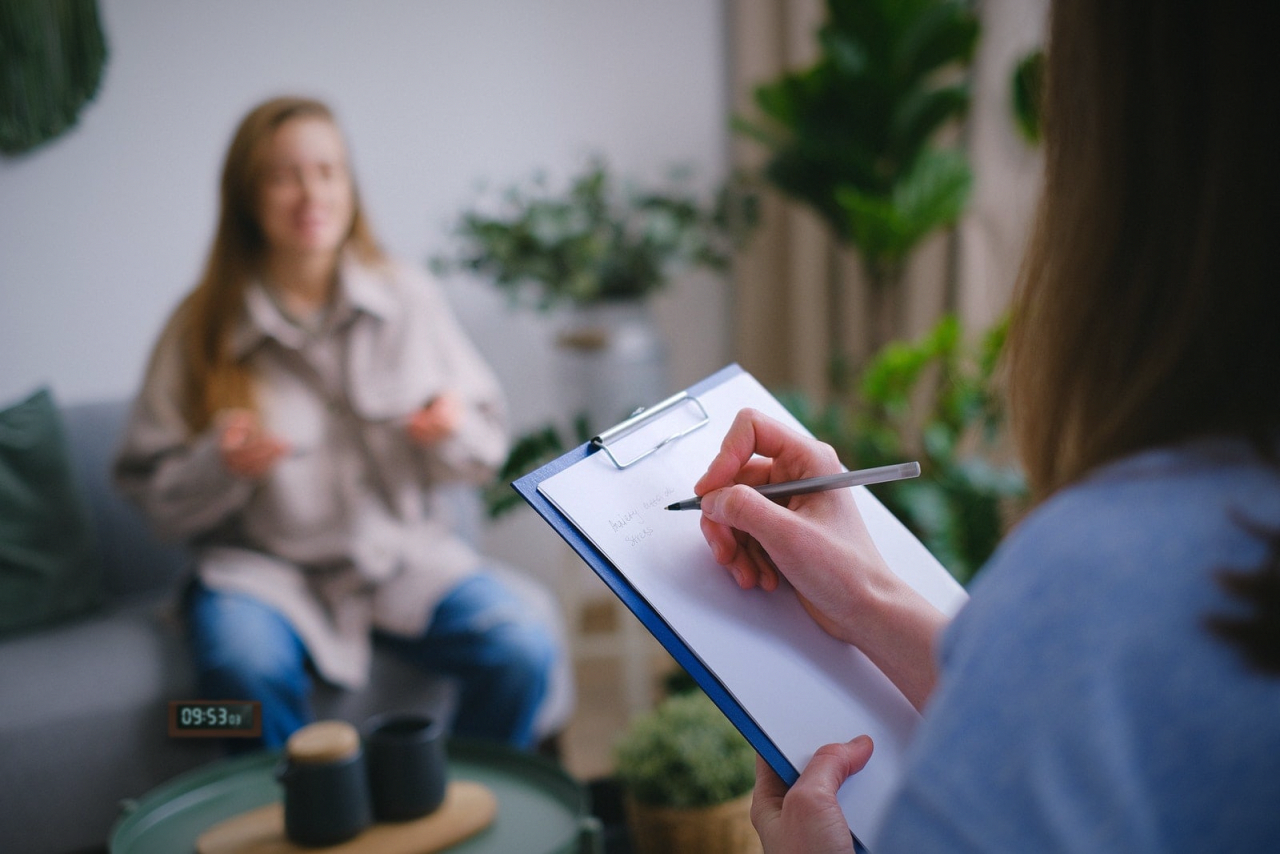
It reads 9 h 53 min
